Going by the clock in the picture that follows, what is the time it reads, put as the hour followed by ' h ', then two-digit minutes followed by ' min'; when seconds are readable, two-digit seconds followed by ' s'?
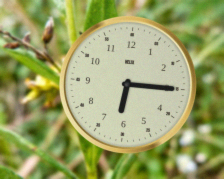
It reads 6 h 15 min
